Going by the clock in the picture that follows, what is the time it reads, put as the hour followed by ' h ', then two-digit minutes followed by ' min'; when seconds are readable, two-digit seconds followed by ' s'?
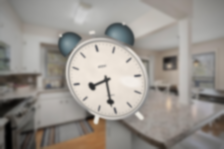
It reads 8 h 31 min
